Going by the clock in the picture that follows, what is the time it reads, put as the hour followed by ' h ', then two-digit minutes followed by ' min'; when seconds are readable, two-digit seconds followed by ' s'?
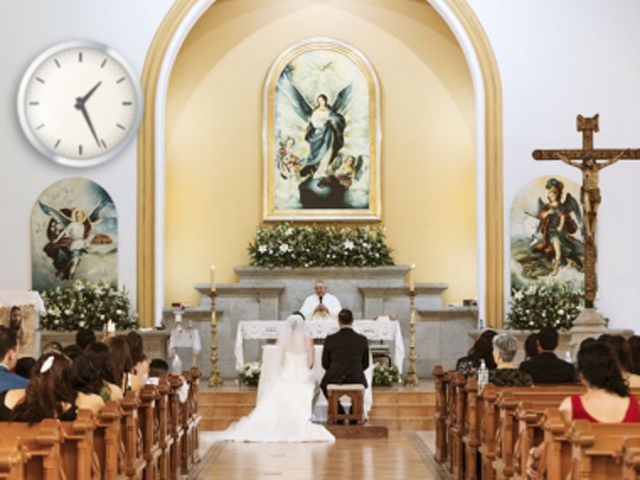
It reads 1 h 26 min
